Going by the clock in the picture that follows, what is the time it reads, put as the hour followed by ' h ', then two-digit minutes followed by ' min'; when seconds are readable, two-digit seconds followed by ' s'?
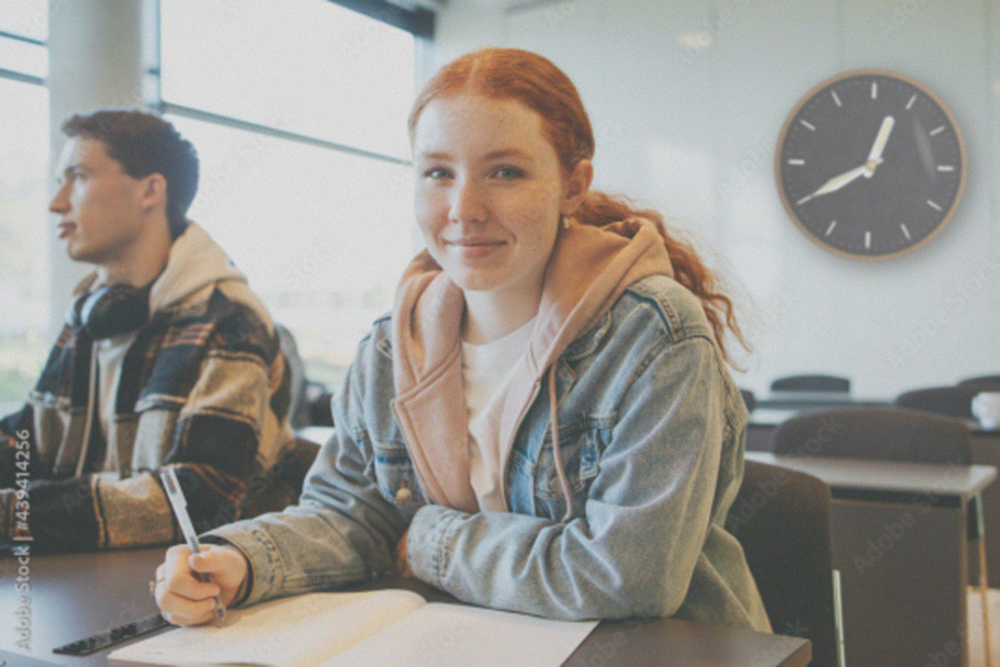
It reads 12 h 40 min
